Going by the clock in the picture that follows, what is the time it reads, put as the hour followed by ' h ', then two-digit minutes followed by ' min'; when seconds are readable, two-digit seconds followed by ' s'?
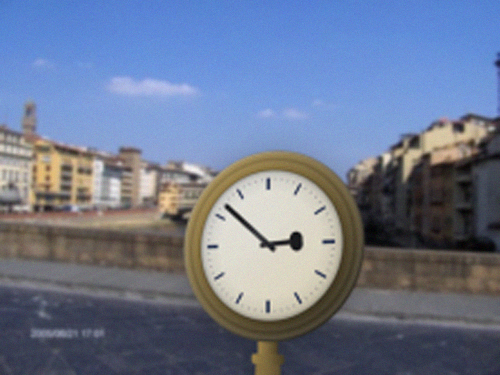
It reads 2 h 52 min
